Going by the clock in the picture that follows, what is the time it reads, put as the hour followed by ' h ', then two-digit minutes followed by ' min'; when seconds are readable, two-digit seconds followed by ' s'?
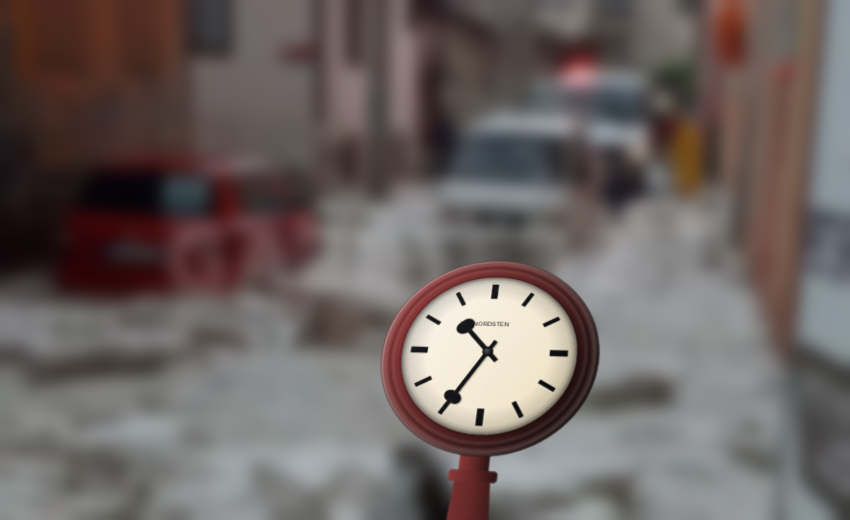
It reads 10 h 35 min
